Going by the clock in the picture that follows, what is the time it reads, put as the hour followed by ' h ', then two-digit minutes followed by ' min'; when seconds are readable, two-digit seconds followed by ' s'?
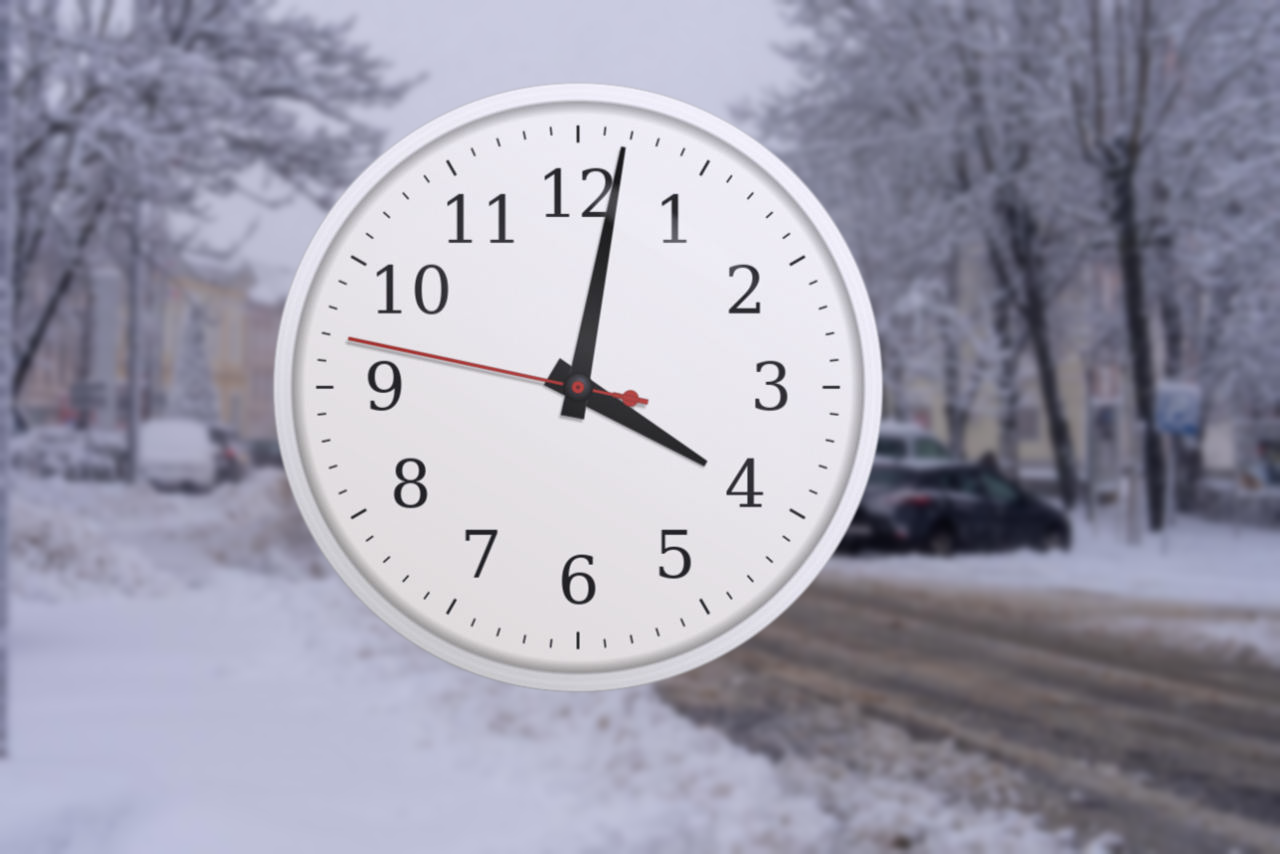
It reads 4 h 01 min 47 s
